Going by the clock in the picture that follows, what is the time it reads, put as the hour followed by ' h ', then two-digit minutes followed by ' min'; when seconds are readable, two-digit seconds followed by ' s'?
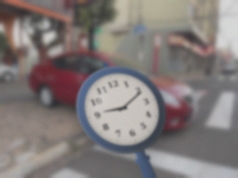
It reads 9 h 11 min
